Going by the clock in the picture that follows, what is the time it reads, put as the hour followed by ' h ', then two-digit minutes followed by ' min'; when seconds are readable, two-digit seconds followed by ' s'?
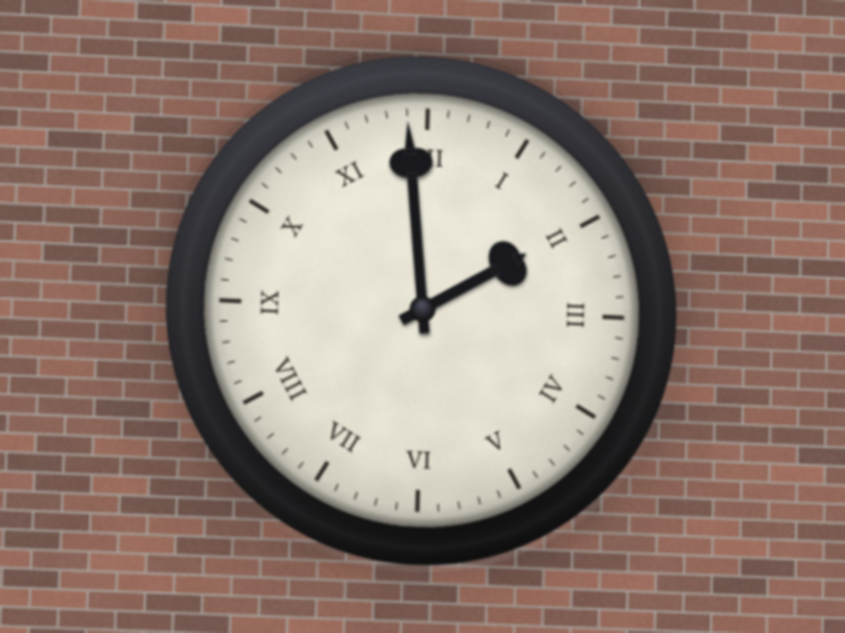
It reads 1 h 59 min
